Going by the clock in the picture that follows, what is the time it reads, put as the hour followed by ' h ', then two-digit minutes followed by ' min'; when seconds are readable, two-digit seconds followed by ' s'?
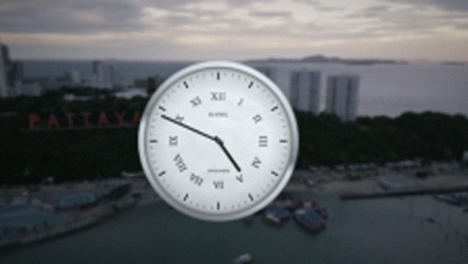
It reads 4 h 49 min
